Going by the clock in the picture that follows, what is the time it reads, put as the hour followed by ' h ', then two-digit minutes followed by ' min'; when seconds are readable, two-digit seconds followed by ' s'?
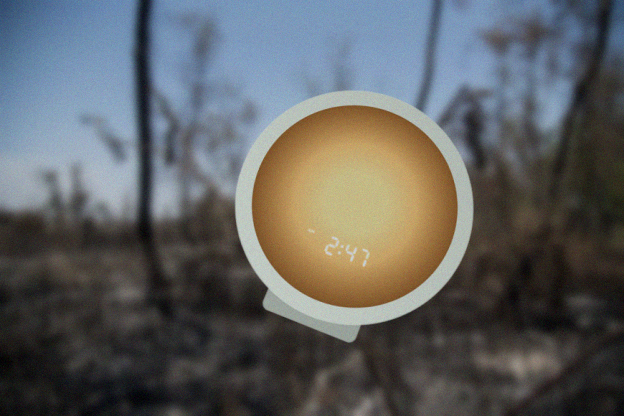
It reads 2 h 47 min
